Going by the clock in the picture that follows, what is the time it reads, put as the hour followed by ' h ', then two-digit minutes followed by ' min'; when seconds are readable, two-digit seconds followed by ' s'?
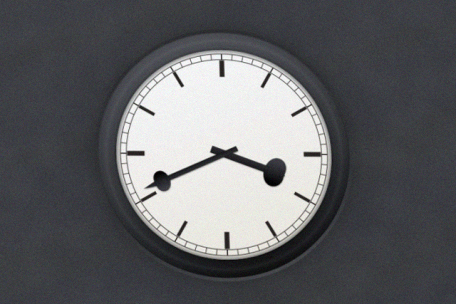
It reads 3 h 41 min
